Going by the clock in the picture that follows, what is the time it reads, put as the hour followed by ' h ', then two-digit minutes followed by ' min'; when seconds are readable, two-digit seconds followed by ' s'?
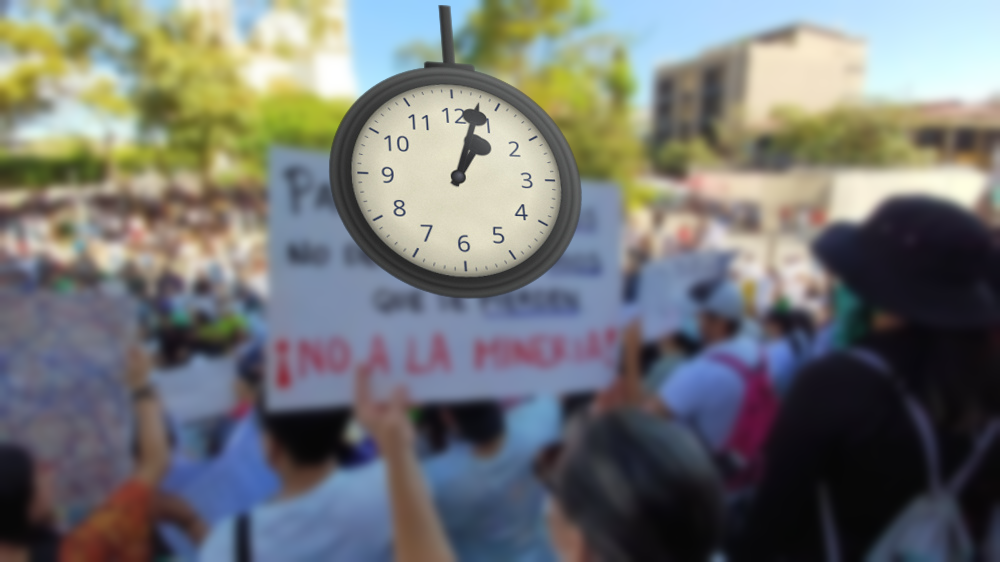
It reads 1 h 03 min
